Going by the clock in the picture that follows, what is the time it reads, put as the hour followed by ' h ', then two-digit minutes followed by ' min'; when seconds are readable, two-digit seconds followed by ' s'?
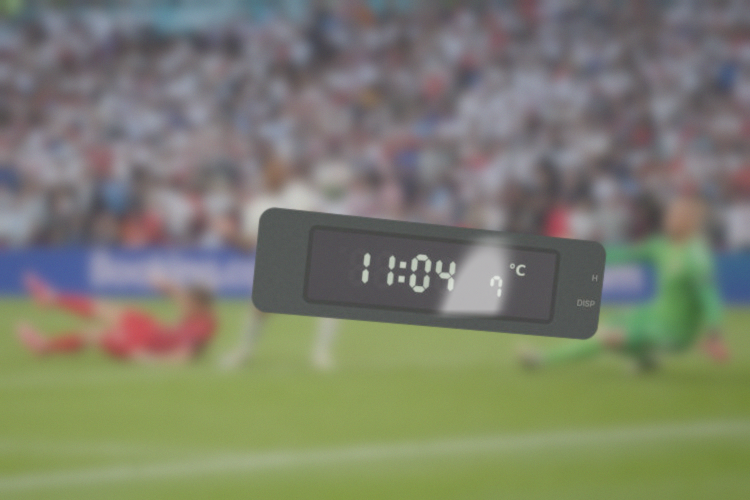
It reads 11 h 04 min
